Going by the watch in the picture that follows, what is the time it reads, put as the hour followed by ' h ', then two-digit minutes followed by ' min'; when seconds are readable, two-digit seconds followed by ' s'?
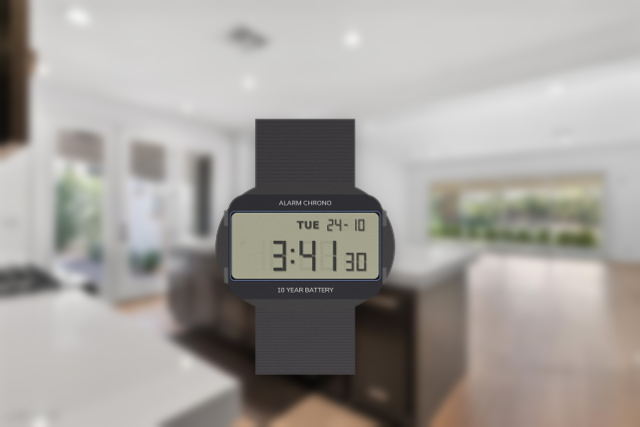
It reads 3 h 41 min 30 s
